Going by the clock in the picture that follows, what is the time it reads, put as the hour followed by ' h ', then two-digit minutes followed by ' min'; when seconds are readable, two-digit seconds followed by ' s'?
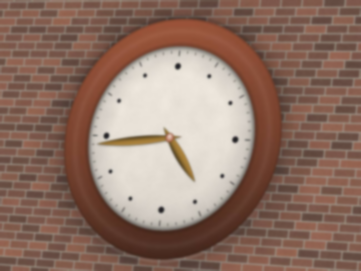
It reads 4 h 44 min
